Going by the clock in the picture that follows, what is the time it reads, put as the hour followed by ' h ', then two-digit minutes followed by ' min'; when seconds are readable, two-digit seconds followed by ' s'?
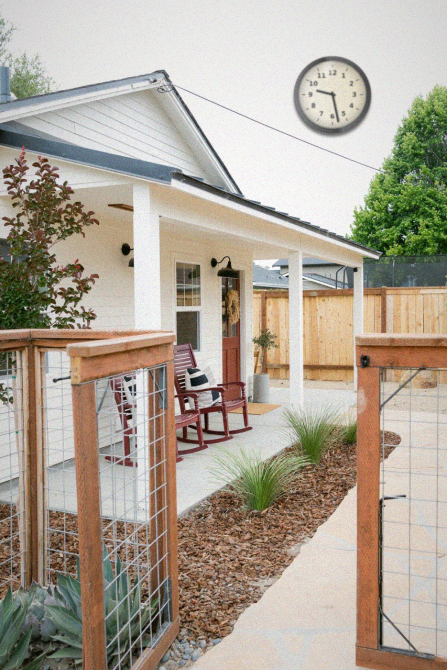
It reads 9 h 28 min
